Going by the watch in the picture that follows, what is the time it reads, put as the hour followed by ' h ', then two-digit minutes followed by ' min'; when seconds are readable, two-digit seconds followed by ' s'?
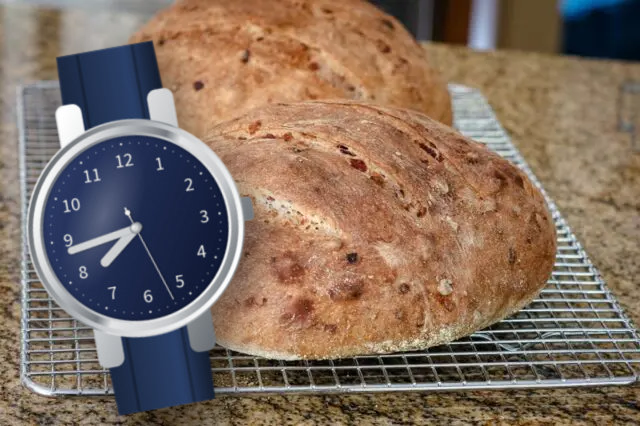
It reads 7 h 43 min 27 s
